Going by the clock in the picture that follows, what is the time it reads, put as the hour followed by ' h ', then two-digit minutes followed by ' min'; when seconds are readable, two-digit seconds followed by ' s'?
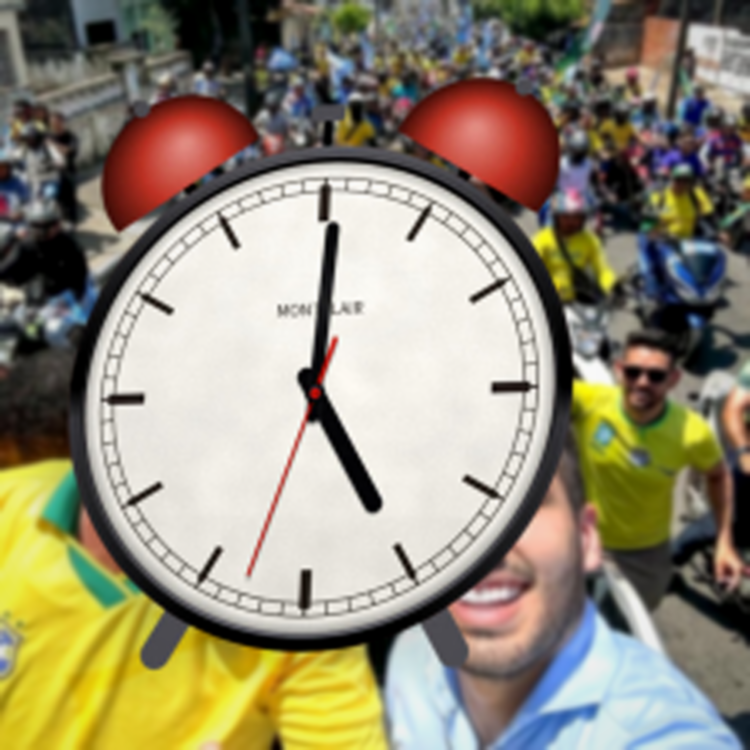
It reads 5 h 00 min 33 s
